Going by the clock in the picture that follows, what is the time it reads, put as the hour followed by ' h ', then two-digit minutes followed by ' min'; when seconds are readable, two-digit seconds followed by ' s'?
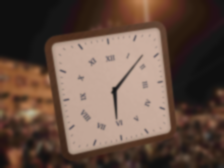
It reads 6 h 08 min
